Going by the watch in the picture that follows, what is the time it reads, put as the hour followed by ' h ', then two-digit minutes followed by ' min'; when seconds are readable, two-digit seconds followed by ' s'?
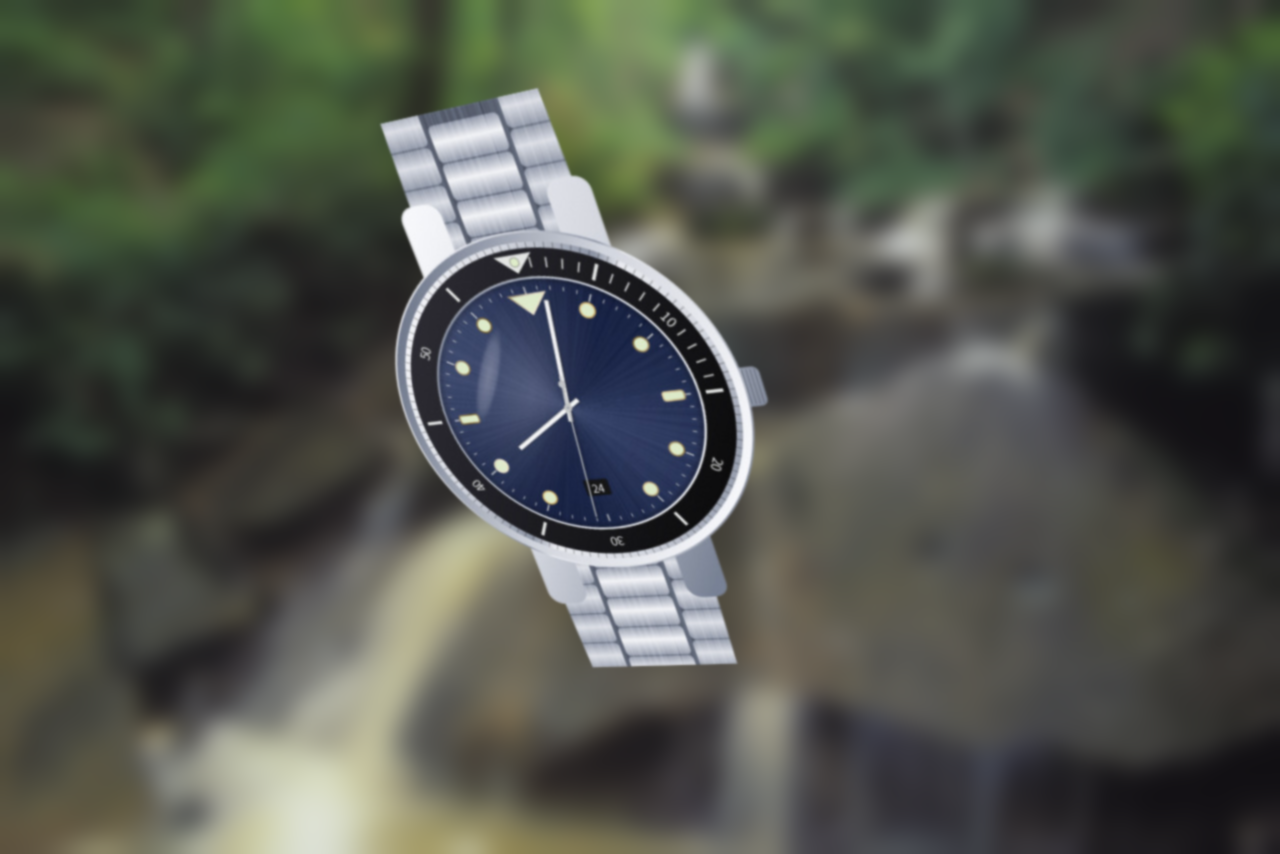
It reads 8 h 01 min 31 s
